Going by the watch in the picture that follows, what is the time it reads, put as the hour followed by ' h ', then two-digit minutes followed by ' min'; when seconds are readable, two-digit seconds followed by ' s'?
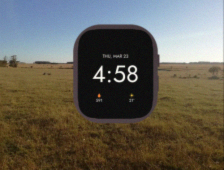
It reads 4 h 58 min
